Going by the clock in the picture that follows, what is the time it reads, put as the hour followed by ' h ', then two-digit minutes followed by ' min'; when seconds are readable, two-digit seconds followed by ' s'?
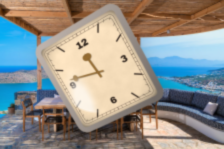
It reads 11 h 47 min
